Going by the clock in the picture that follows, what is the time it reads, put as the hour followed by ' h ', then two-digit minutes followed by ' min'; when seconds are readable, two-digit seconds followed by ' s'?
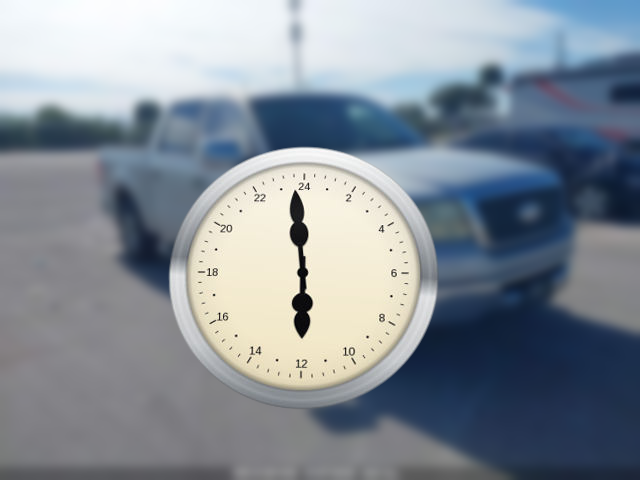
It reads 11 h 59 min
